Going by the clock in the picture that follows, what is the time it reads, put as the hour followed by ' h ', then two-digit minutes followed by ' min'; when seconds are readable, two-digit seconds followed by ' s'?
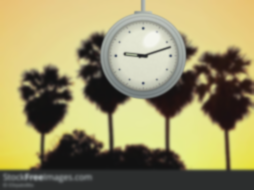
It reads 9 h 12 min
